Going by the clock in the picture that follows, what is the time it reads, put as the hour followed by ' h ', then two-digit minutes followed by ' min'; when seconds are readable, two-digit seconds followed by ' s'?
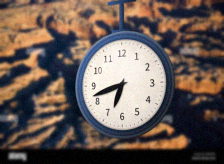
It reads 6 h 42 min
